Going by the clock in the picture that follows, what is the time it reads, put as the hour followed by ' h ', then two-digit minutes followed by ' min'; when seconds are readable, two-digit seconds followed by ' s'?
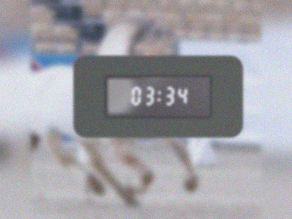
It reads 3 h 34 min
